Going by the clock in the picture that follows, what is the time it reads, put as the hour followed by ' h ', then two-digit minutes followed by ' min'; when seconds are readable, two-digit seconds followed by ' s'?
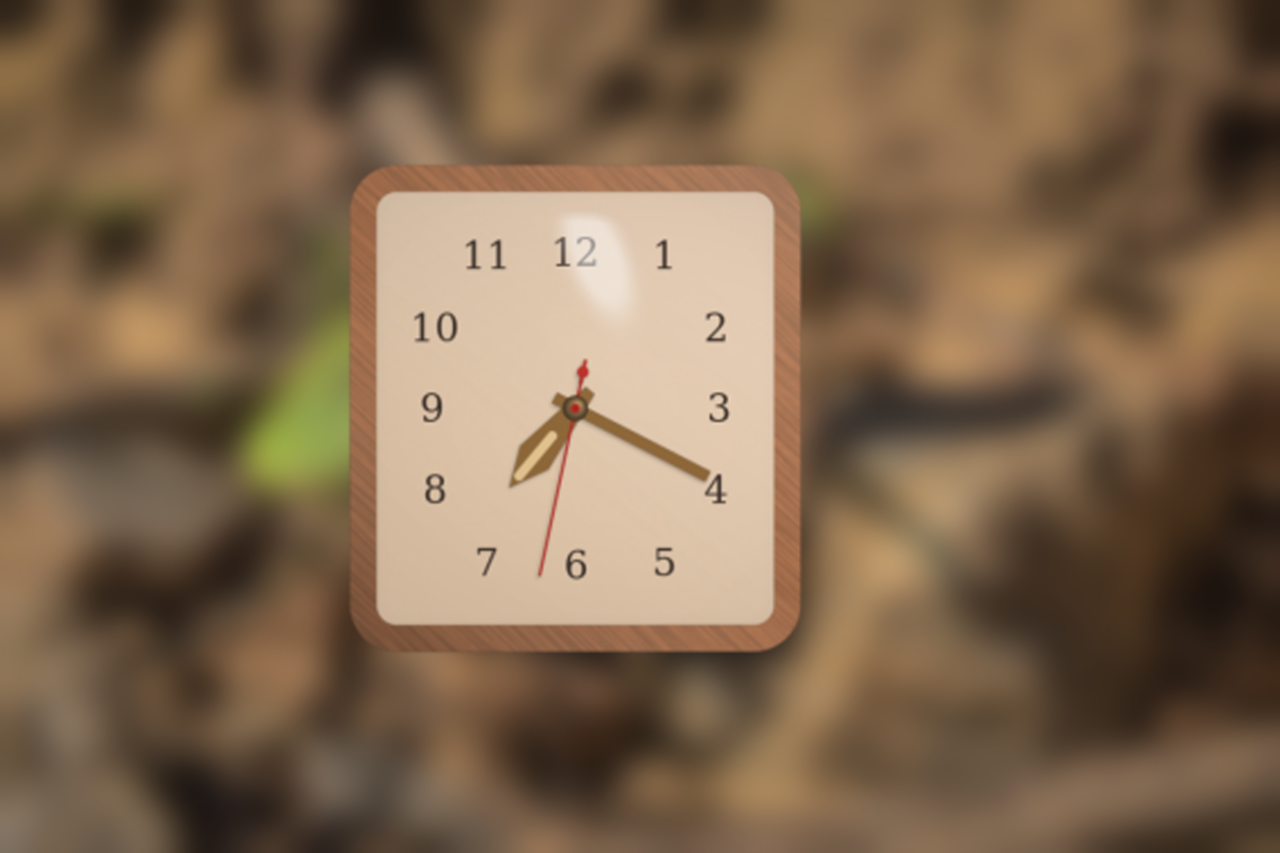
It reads 7 h 19 min 32 s
